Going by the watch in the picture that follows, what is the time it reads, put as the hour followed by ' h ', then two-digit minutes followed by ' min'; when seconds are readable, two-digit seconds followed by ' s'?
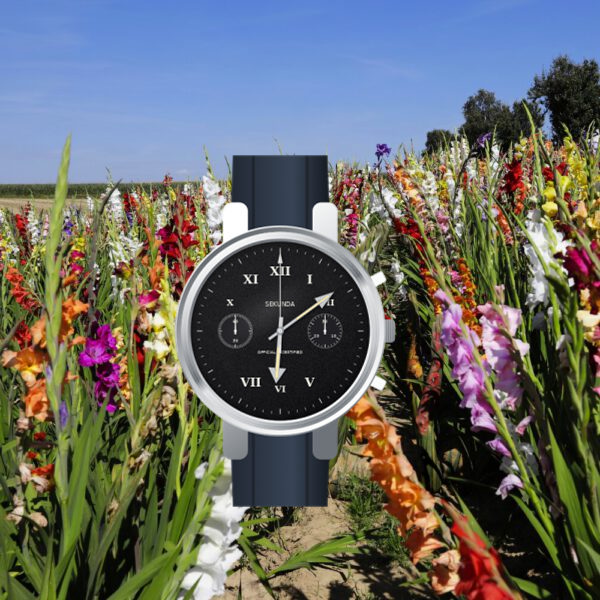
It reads 6 h 09 min
